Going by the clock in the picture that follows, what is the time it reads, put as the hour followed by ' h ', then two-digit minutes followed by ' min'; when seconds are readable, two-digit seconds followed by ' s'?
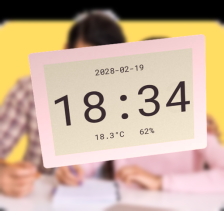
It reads 18 h 34 min
